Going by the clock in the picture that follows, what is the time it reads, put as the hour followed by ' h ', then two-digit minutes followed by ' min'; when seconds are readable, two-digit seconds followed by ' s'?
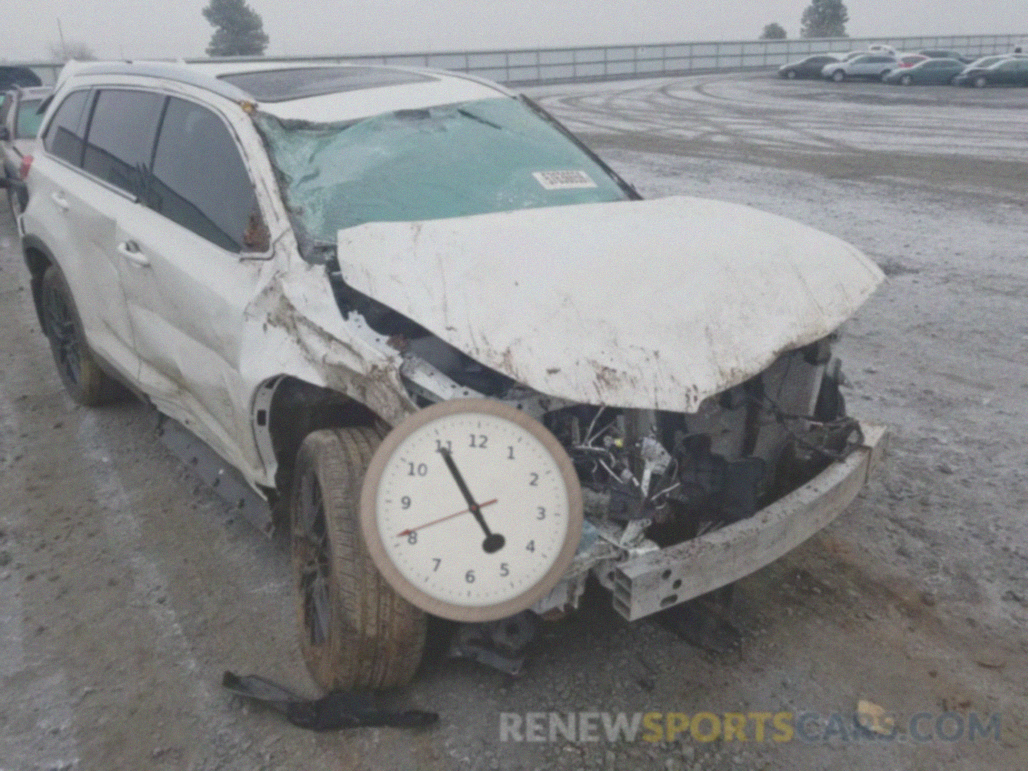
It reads 4 h 54 min 41 s
